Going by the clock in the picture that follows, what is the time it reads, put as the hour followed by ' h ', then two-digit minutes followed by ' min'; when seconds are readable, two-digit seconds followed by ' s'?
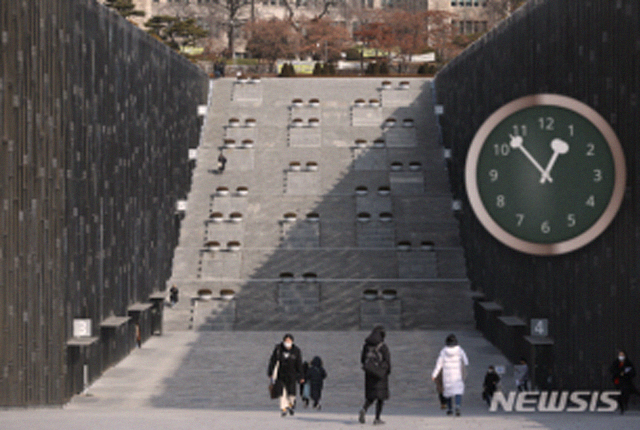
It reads 12 h 53 min
